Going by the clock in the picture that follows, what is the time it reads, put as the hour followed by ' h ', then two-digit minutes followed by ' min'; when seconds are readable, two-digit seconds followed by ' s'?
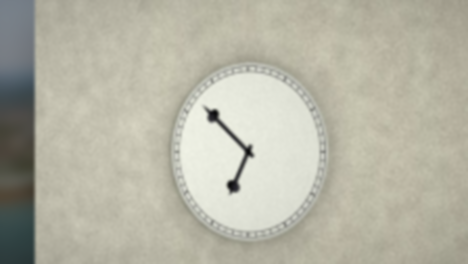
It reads 6 h 52 min
